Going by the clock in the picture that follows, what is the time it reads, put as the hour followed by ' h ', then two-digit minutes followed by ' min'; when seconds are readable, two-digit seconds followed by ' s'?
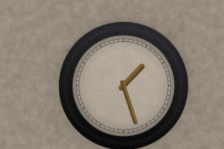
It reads 1 h 27 min
